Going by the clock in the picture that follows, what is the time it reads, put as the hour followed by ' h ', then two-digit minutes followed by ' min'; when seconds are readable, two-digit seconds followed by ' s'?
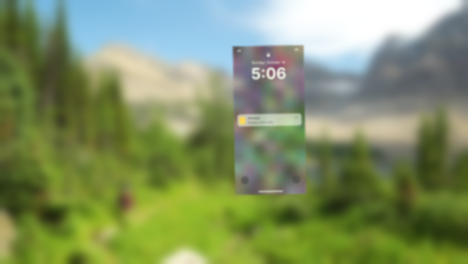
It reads 5 h 06 min
